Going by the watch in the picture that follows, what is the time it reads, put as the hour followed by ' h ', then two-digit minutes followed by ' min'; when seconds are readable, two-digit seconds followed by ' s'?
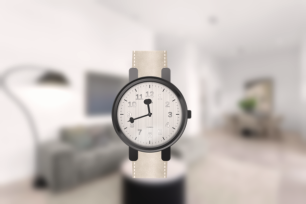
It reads 11 h 42 min
